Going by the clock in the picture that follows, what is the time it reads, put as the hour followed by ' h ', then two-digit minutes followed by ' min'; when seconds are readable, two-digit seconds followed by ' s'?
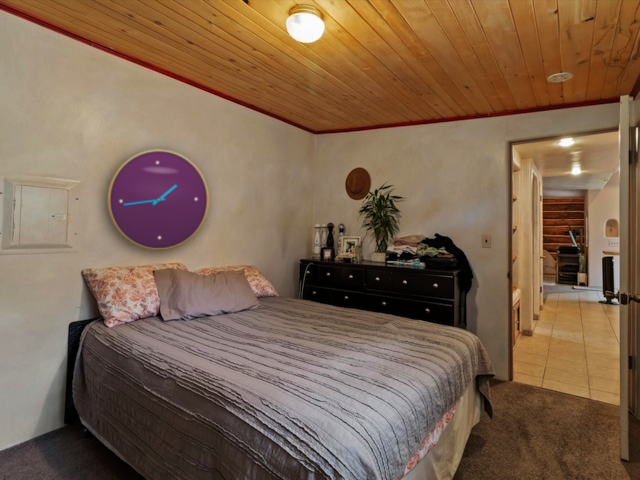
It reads 1 h 44 min
